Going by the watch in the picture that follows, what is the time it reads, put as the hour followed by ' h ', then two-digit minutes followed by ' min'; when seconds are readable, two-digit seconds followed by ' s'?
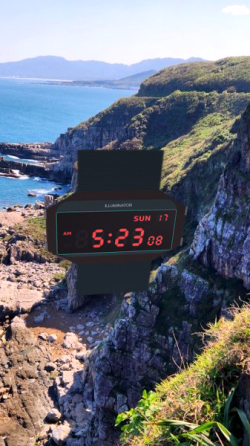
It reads 5 h 23 min 08 s
